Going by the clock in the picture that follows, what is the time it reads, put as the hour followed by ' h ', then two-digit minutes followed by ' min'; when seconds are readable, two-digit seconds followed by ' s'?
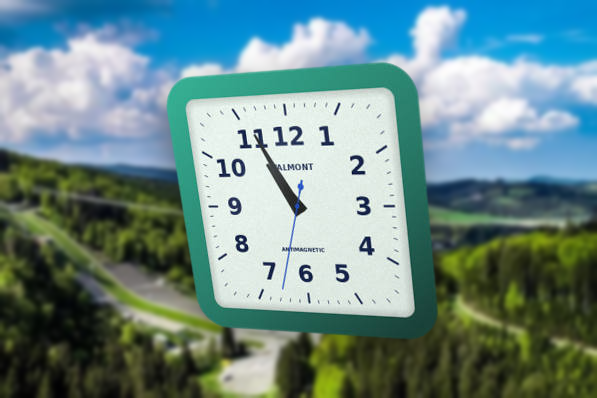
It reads 10 h 55 min 33 s
